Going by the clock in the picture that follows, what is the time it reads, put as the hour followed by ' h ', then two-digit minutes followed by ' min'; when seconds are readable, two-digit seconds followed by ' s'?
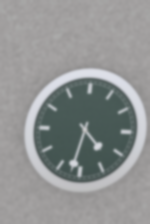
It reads 4 h 32 min
